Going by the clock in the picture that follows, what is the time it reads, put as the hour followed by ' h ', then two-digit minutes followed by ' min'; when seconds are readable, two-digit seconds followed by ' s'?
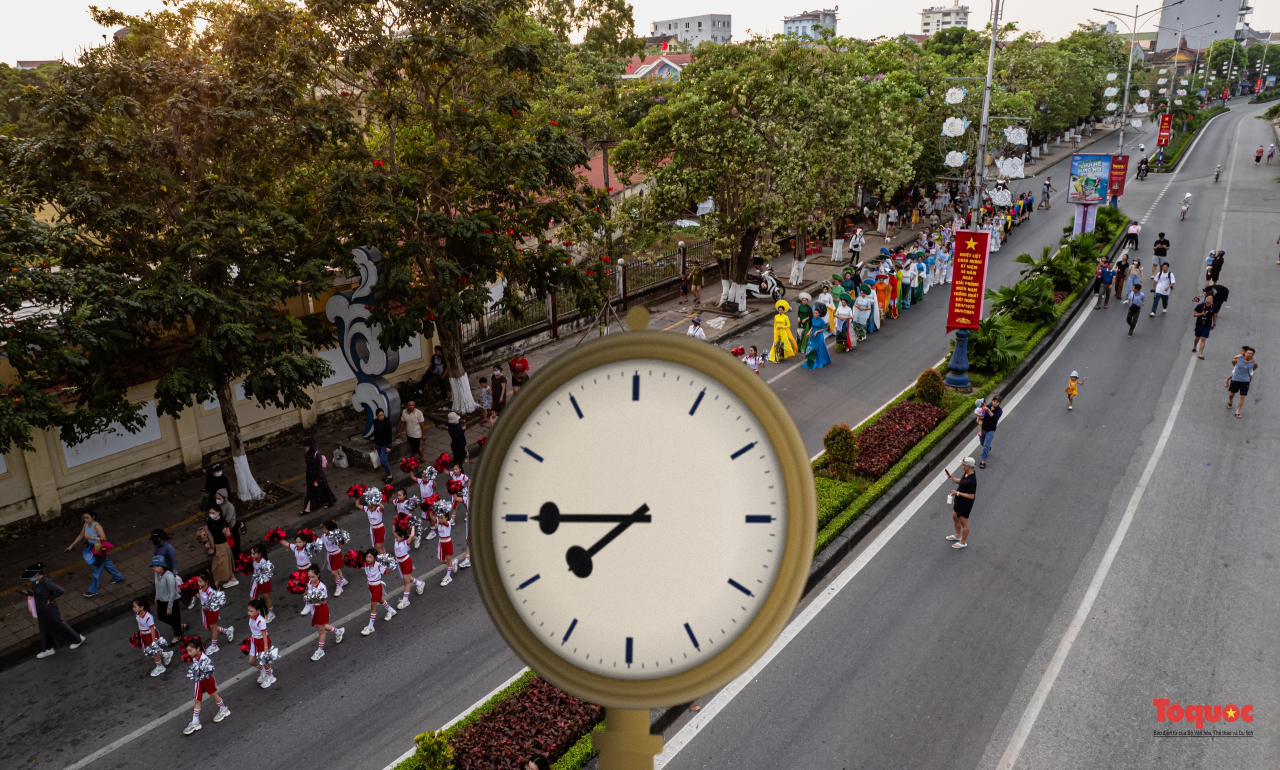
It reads 7 h 45 min
